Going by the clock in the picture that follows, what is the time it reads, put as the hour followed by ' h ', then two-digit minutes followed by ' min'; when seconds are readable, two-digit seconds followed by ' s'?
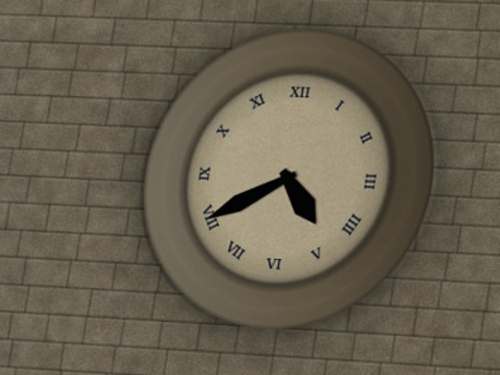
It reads 4 h 40 min
